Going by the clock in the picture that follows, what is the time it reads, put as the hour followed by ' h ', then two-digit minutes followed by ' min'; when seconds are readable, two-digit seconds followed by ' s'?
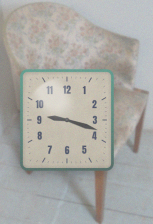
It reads 9 h 18 min
